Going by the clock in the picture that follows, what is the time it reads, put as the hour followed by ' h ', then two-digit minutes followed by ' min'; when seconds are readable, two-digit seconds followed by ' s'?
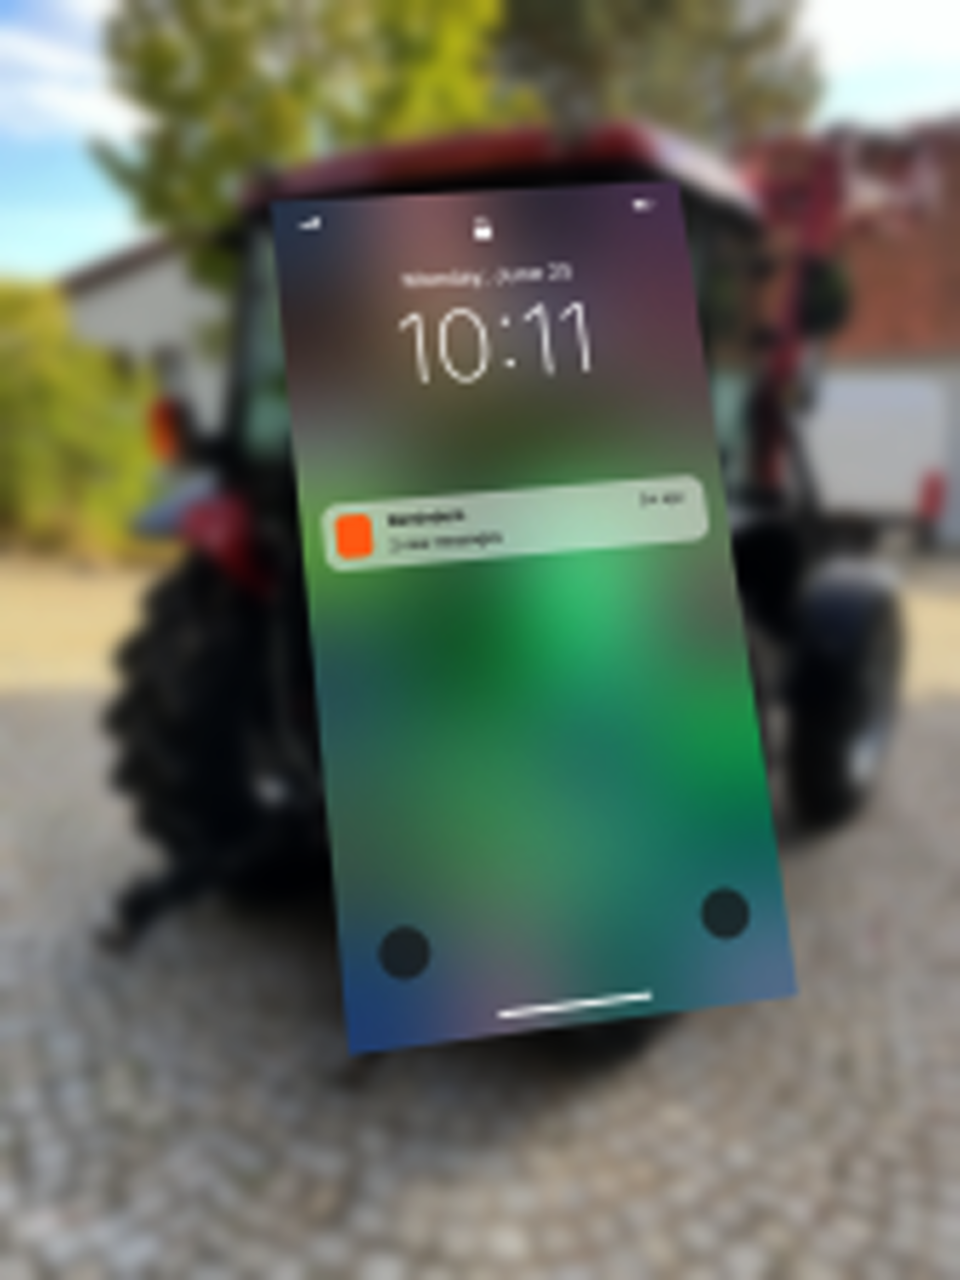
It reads 10 h 11 min
